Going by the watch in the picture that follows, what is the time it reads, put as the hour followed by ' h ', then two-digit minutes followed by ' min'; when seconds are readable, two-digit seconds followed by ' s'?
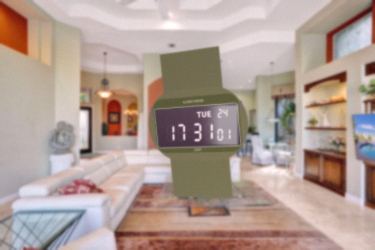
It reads 17 h 31 min 01 s
